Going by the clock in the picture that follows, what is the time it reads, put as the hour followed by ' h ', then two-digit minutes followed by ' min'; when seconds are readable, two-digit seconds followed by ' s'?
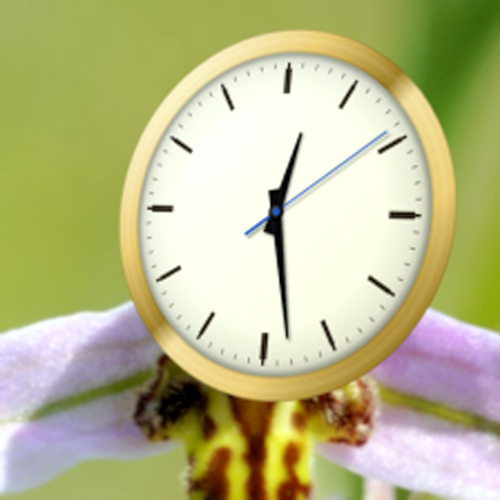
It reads 12 h 28 min 09 s
